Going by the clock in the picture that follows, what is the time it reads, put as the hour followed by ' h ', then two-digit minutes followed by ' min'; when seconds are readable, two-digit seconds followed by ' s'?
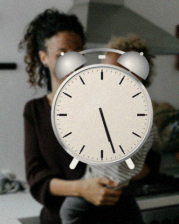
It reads 5 h 27 min
